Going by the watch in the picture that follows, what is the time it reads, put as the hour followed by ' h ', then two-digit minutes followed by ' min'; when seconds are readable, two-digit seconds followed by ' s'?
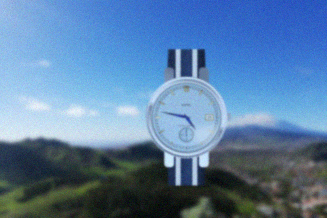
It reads 4 h 47 min
